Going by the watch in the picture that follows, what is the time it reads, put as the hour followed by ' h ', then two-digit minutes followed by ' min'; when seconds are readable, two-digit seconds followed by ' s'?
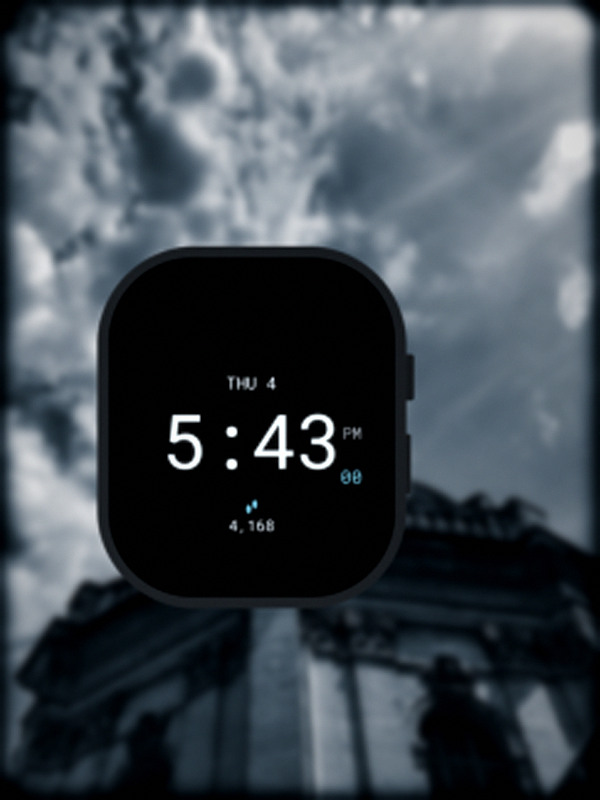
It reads 5 h 43 min 00 s
